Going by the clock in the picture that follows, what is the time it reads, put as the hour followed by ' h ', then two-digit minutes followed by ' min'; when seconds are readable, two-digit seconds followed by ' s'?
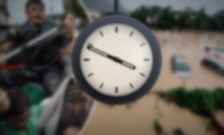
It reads 3 h 49 min
